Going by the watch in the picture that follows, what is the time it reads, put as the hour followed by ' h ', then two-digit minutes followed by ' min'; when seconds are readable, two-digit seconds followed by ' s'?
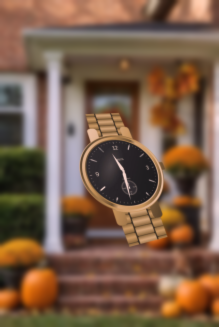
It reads 11 h 31 min
